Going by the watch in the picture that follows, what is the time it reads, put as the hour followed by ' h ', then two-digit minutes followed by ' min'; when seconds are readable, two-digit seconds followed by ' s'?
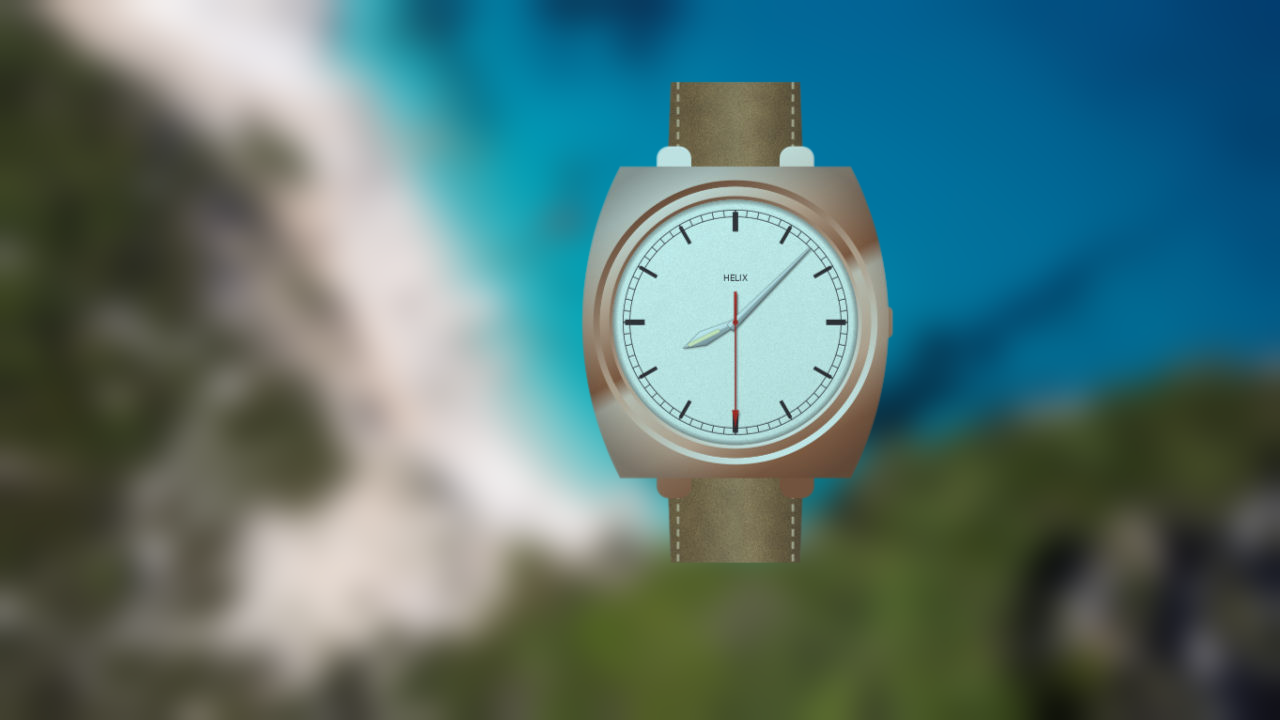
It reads 8 h 07 min 30 s
